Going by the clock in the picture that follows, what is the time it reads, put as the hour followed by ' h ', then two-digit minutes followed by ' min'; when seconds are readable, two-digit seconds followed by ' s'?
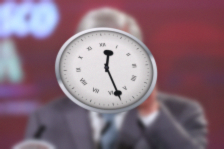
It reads 12 h 28 min
